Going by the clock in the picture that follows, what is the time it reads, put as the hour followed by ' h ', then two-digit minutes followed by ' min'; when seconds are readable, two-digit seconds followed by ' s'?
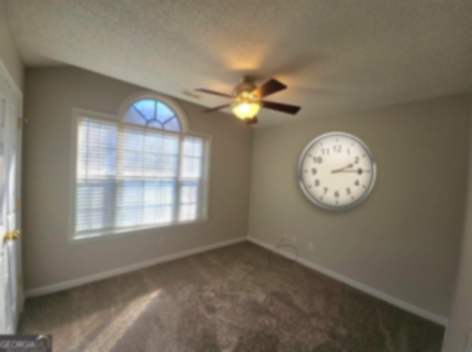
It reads 2 h 15 min
